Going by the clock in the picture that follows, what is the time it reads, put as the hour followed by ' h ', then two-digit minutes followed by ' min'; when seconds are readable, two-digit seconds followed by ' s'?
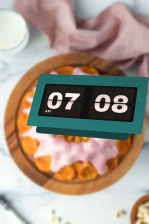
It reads 7 h 08 min
